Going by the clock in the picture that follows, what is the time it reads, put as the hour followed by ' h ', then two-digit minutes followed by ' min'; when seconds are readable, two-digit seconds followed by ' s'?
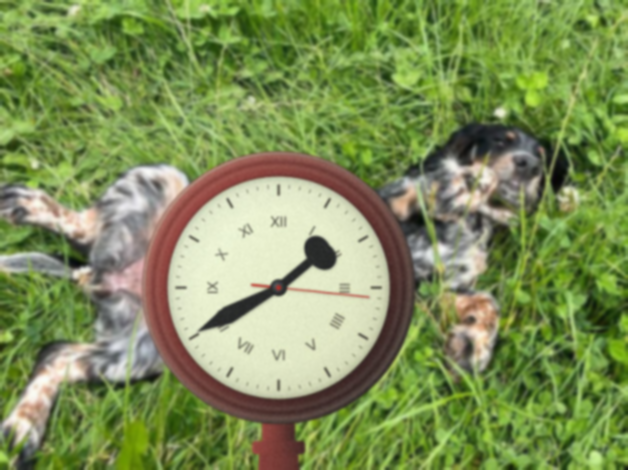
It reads 1 h 40 min 16 s
